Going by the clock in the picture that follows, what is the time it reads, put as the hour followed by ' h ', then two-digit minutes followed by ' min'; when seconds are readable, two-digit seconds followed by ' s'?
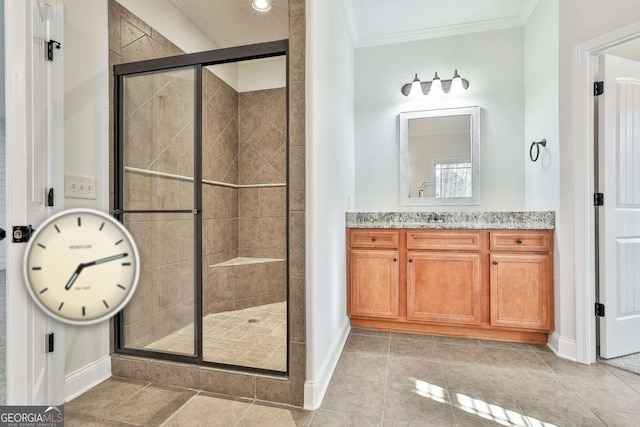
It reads 7 h 13 min
